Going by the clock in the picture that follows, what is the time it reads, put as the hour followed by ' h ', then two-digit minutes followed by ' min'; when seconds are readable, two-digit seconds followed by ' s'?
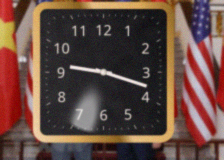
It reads 9 h 18 min
